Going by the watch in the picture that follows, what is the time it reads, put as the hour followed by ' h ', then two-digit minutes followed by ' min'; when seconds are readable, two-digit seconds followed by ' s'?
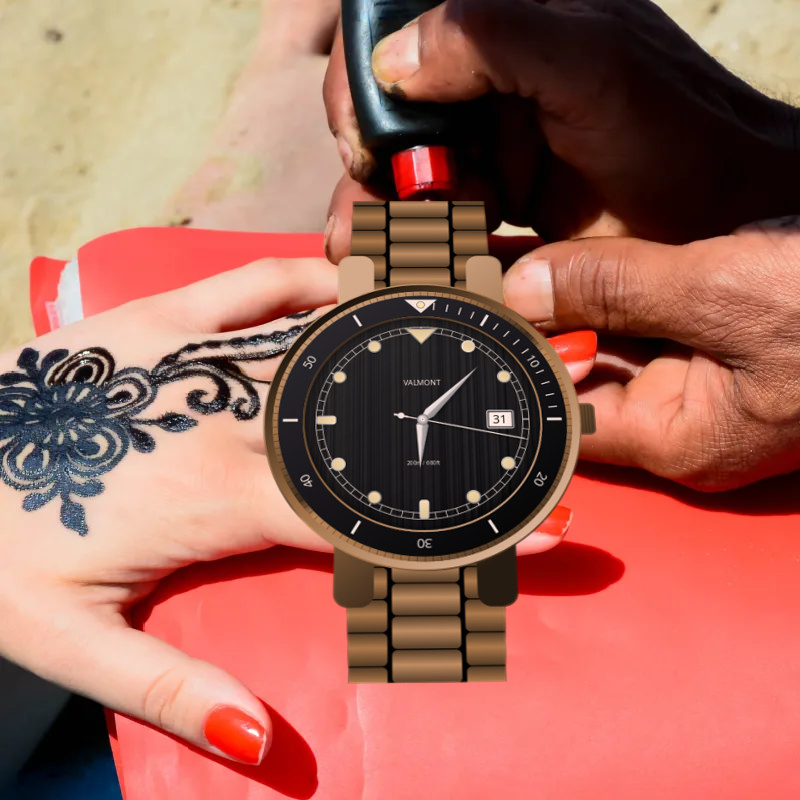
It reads 6 h 07 min 17 s
